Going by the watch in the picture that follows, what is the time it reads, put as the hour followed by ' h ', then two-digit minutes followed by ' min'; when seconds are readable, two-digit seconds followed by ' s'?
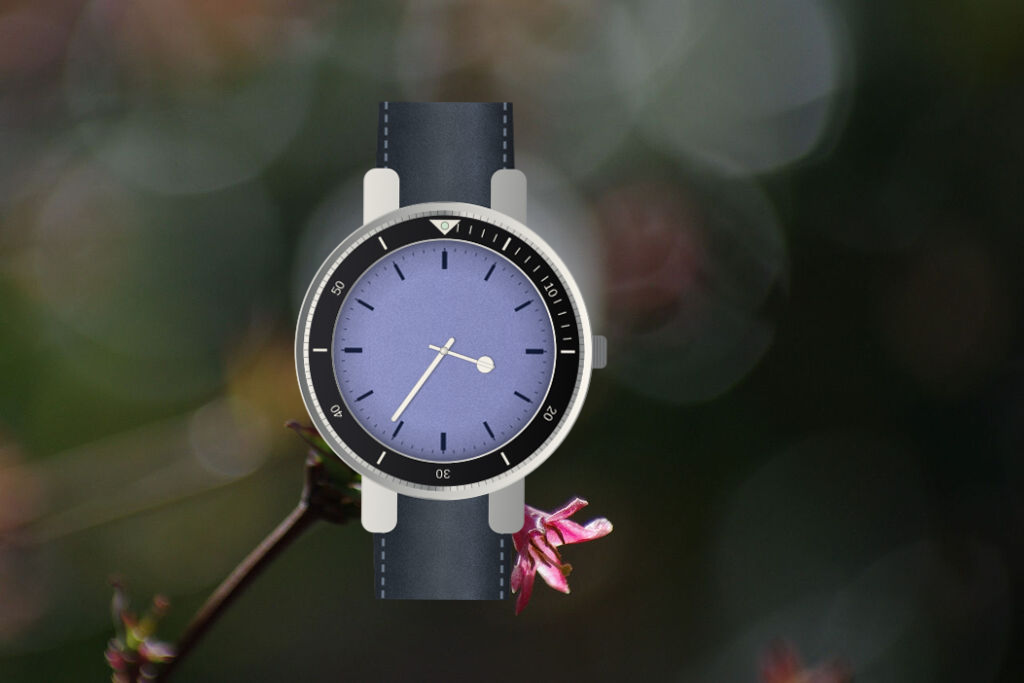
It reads 3 h 36 min
